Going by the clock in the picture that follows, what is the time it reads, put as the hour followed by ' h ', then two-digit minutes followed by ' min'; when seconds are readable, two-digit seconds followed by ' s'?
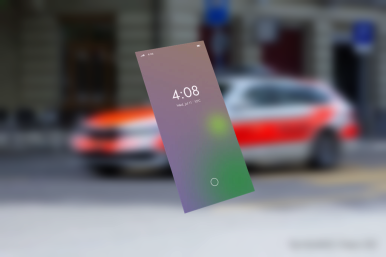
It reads 4 h 08 min
